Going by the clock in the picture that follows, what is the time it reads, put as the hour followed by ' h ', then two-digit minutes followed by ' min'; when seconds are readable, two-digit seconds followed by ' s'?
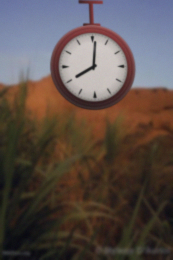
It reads 8 h 01 min
